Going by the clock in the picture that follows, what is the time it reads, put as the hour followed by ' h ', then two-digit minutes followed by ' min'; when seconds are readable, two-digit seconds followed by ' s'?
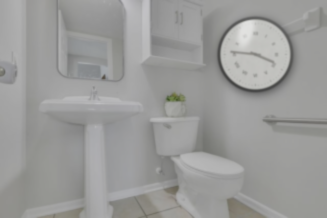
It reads 3 h 46 min
